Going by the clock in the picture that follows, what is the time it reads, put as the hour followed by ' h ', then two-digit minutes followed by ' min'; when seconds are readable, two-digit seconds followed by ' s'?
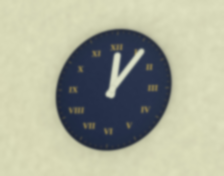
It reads 12 h 06 min
